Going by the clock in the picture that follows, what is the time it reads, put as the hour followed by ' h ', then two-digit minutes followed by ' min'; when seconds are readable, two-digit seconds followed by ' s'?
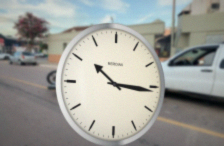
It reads 10 h 16 min
